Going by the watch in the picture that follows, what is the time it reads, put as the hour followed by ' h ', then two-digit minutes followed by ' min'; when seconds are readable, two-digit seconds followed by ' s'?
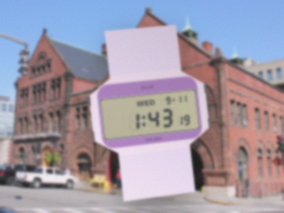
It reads 1 h 43 min
